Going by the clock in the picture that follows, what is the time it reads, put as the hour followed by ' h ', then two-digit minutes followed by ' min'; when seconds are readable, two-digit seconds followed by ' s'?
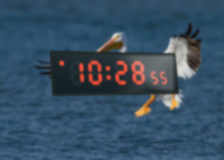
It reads 10 h 28 min 55 s
